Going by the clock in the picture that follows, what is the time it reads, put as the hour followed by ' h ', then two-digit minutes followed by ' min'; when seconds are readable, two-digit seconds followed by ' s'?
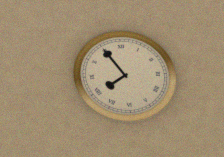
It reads 7 h 55 min
